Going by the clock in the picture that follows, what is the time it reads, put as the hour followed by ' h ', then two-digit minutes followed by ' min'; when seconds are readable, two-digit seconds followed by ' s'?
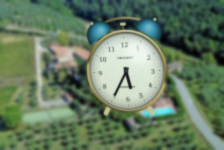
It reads 5 h 35 min
